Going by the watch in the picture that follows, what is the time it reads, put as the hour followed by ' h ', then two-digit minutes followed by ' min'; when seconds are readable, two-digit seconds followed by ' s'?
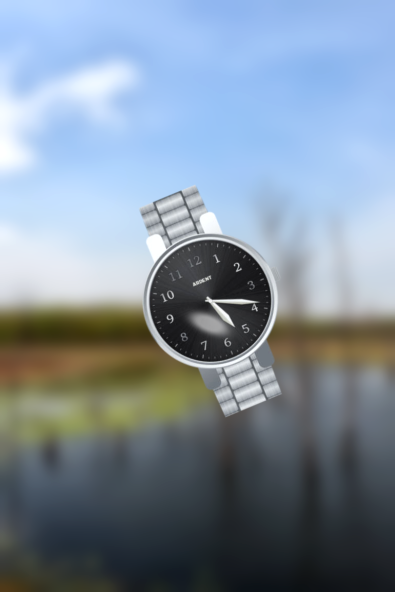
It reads 5 h 19 min
